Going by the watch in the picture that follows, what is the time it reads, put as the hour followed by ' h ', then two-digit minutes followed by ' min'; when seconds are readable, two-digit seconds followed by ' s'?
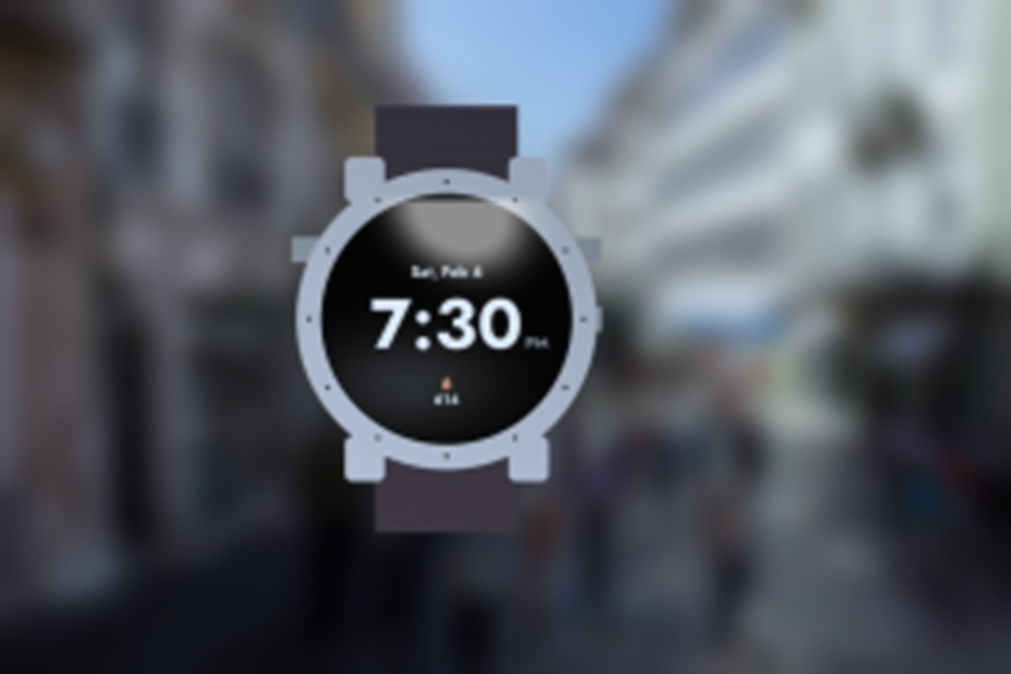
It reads 7 h 30 min
